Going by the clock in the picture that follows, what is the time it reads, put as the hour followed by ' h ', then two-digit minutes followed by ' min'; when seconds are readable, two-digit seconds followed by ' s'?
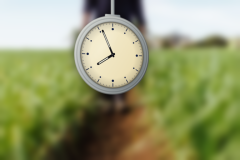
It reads 7 h 56 min
